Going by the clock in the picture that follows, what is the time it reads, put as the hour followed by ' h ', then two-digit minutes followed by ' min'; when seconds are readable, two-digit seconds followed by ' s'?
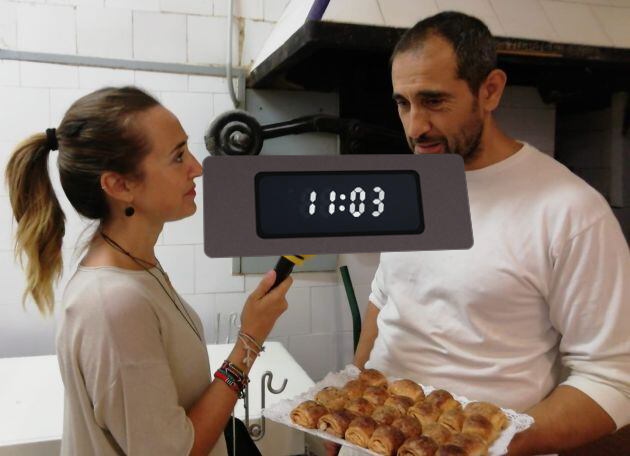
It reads 11 h 03 min
